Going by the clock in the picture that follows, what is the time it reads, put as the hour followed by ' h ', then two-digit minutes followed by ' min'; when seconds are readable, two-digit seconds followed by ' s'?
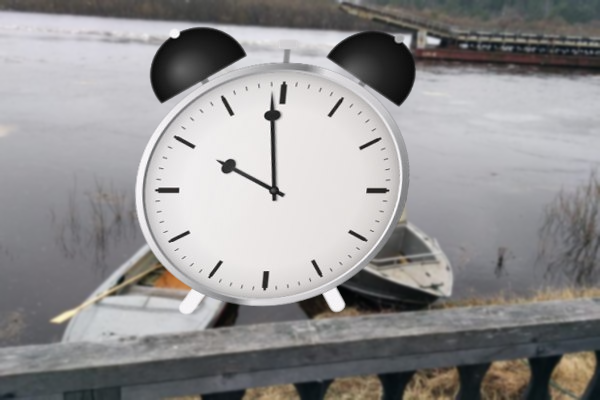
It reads 9 h 59 min
